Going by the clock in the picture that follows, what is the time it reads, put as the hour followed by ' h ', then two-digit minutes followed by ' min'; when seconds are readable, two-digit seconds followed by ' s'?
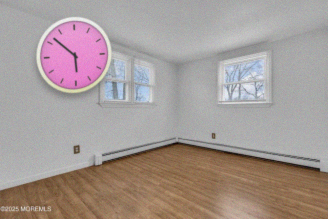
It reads 5 h 52 min
